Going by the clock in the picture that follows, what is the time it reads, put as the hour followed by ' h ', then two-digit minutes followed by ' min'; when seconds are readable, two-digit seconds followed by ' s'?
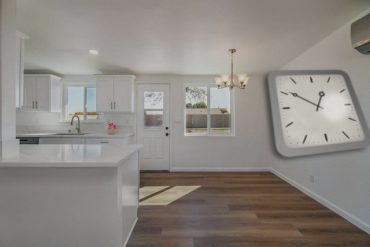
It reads 12 h 51 min
